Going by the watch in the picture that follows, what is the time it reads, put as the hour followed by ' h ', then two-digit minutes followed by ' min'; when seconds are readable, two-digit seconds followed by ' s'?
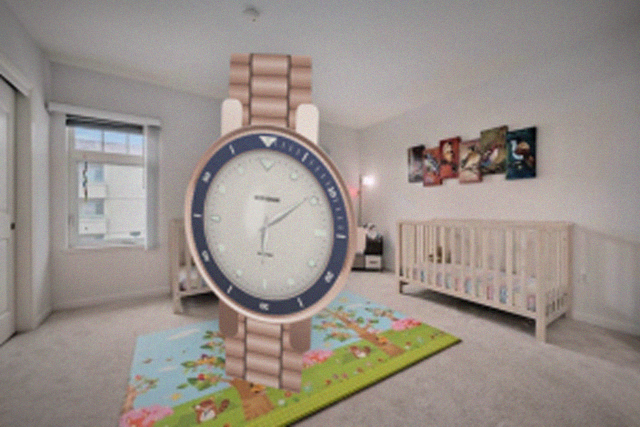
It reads 6 h 09 min
